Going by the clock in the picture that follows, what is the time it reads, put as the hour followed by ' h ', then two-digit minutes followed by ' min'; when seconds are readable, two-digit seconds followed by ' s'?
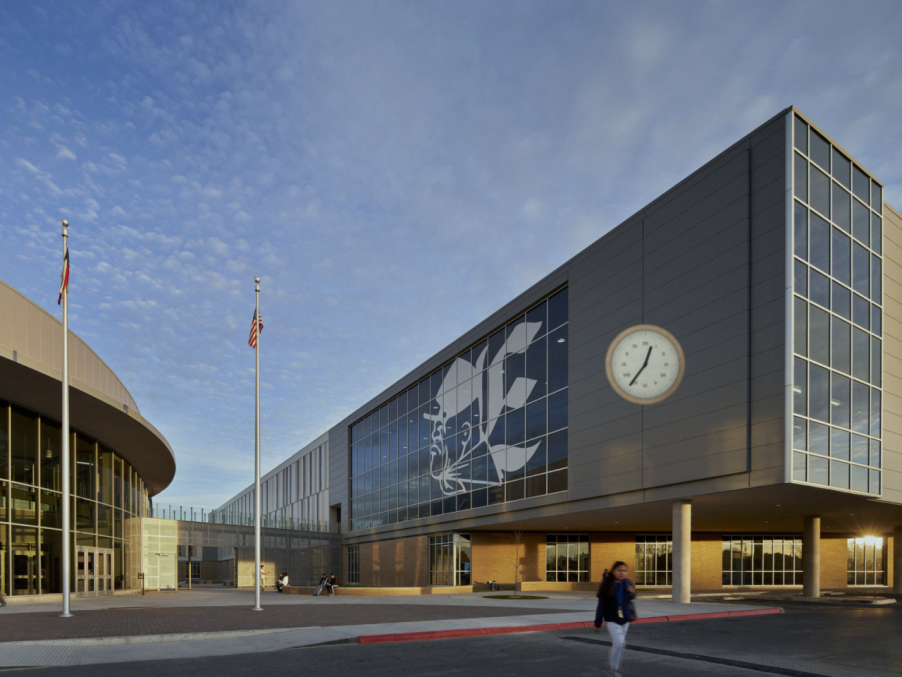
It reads 12 h 36 min
